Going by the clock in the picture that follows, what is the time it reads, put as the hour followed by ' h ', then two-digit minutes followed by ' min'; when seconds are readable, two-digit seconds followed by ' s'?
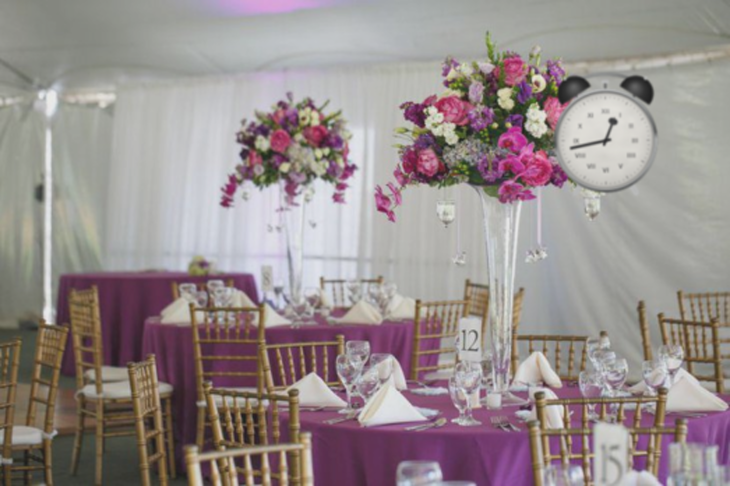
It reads 12 h 43 min
